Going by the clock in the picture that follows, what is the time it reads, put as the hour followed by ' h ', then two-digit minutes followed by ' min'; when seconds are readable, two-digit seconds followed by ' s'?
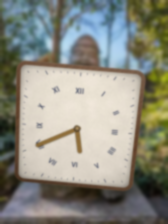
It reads 5 h 40 min
